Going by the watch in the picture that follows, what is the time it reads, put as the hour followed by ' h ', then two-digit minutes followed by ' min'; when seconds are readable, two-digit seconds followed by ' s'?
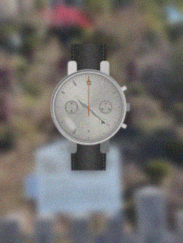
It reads 10 h 22 min
